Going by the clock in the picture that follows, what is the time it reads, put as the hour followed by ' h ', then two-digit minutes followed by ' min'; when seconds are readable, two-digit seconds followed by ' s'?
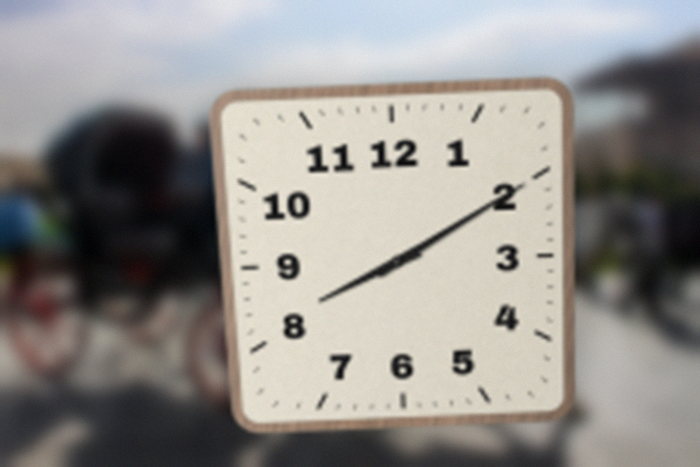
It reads 8 h 10 min
